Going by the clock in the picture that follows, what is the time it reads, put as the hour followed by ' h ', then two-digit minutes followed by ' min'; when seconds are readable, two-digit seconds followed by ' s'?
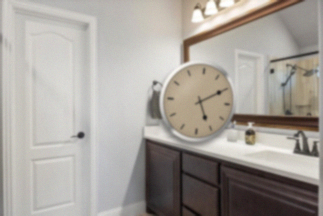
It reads 5 h 10 min
